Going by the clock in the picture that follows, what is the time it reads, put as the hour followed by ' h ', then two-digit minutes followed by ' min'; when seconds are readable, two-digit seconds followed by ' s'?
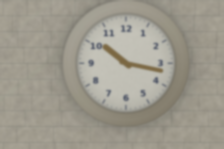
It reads 10 h 17 min
